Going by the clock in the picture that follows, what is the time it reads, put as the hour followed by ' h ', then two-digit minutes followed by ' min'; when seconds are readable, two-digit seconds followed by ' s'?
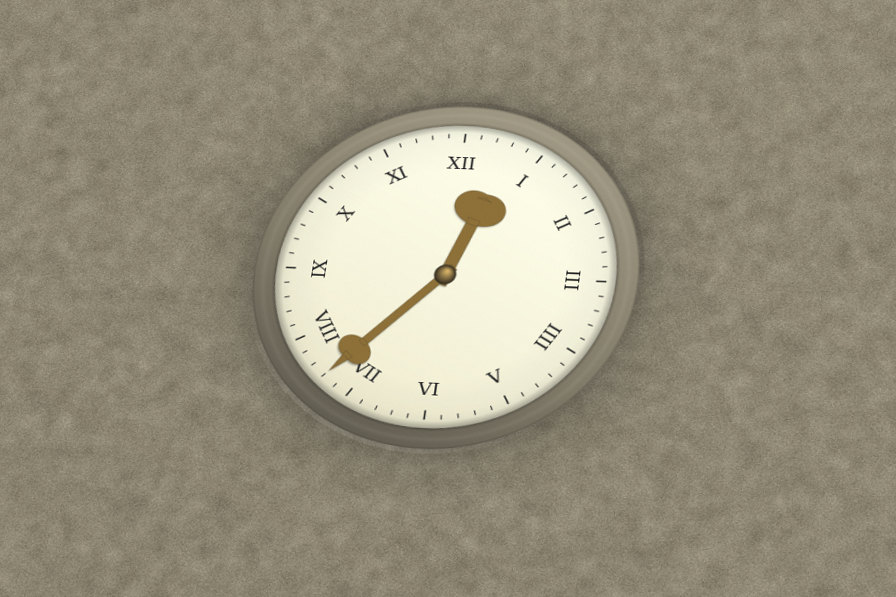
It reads 12 h 37 min
